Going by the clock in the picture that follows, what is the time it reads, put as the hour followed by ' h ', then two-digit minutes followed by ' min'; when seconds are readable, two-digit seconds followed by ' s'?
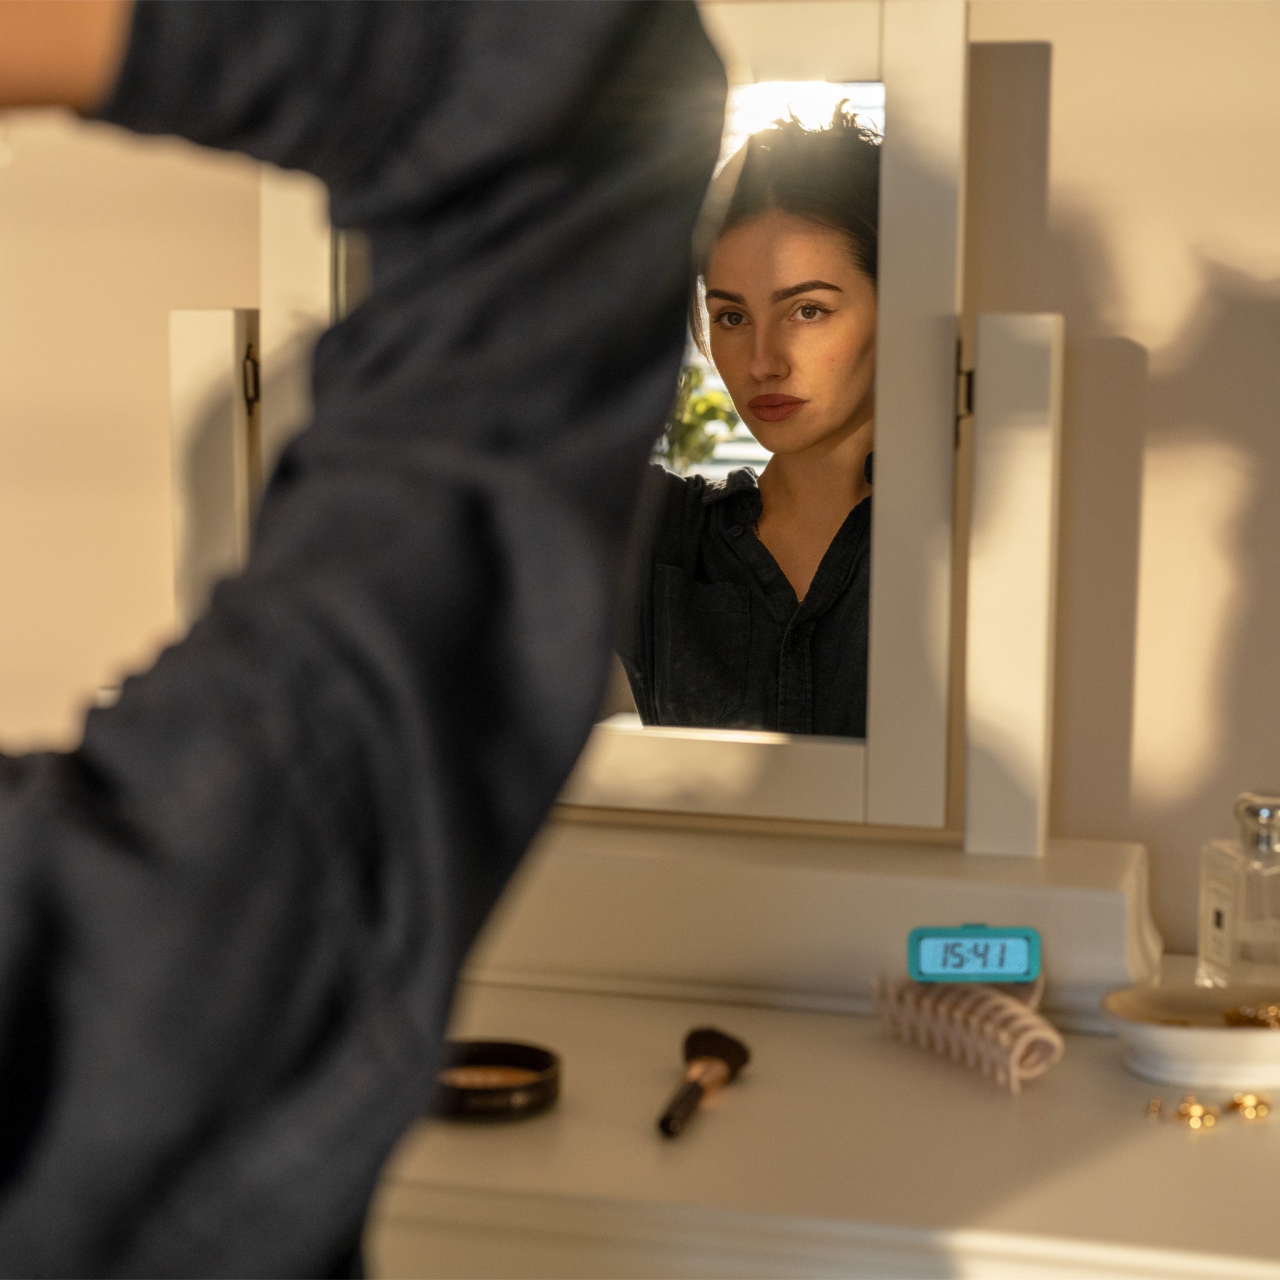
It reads 15 h 41 min
